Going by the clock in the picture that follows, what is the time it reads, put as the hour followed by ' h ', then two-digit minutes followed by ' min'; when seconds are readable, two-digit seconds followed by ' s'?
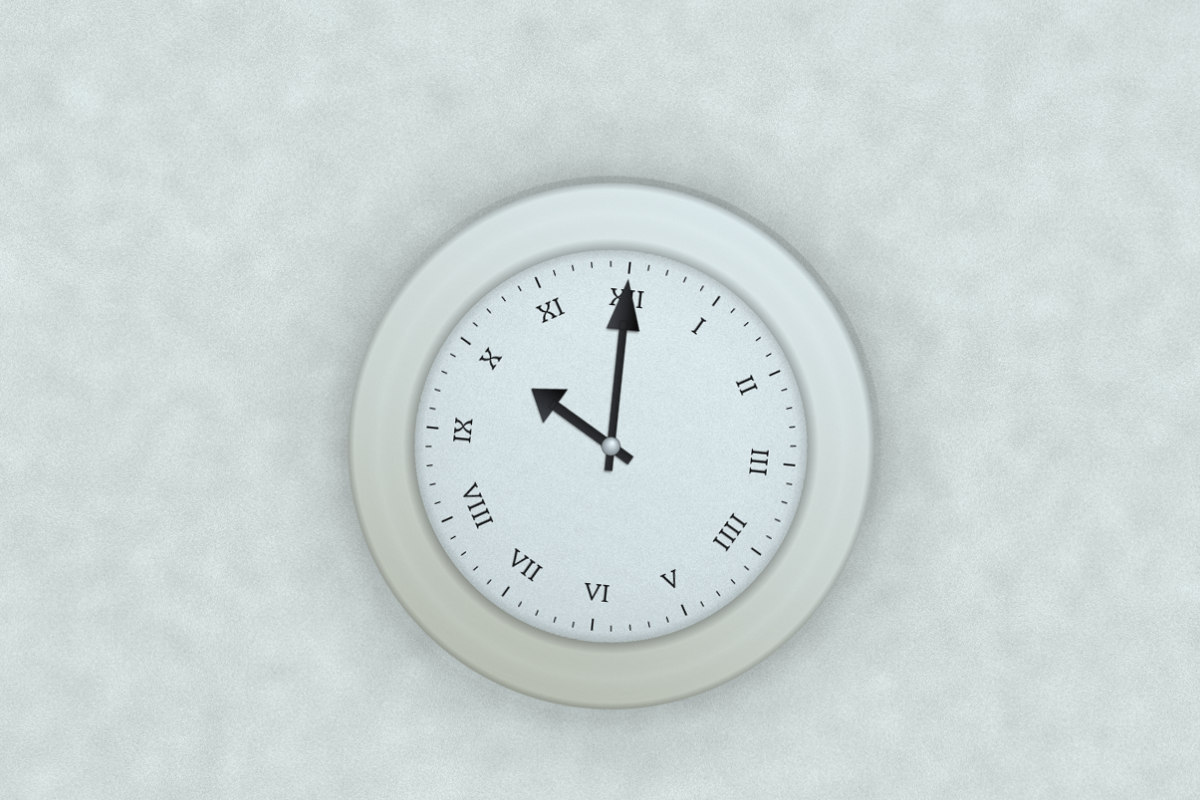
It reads 10 h 00 min
